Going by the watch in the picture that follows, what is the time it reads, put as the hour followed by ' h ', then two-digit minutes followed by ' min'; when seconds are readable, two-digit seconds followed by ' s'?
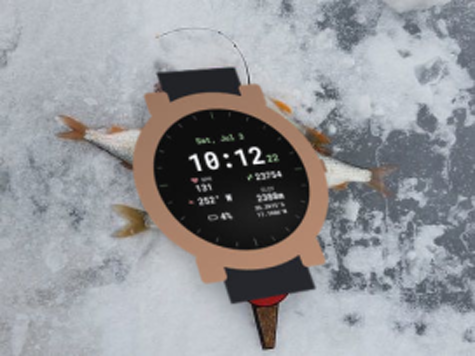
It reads 10 h 12 min
